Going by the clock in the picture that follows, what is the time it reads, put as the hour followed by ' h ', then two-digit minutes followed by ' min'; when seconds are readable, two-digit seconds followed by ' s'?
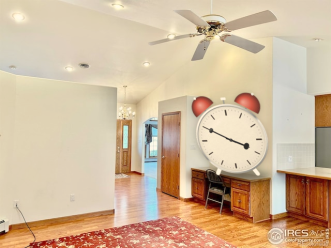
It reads 3 h 50 min
